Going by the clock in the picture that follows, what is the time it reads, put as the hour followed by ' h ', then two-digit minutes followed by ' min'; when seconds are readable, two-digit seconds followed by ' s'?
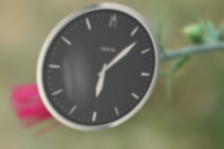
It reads 6 h 07 min
